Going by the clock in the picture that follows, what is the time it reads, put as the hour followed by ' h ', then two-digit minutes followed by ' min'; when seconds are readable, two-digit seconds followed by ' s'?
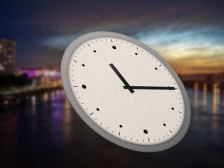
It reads 11 h 15 min
